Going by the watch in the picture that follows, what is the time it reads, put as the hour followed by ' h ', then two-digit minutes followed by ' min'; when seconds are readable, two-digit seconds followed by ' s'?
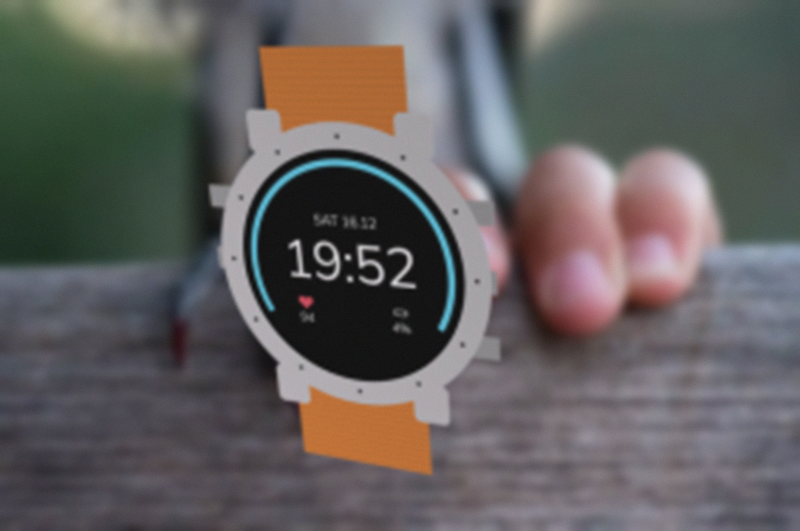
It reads 19 h 52 min
